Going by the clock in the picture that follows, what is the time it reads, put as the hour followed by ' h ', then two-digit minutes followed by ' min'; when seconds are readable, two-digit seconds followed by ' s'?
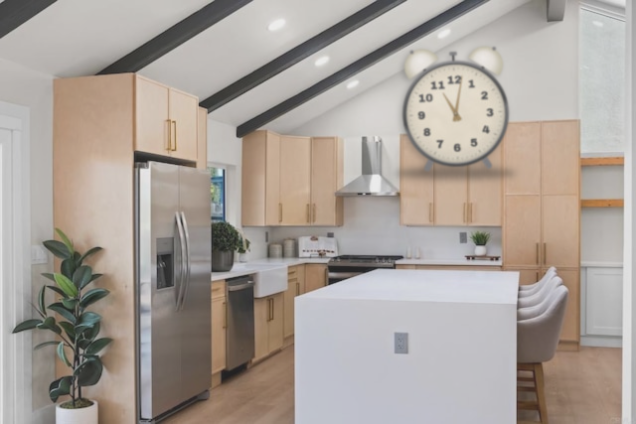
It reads 11 h 02 min
